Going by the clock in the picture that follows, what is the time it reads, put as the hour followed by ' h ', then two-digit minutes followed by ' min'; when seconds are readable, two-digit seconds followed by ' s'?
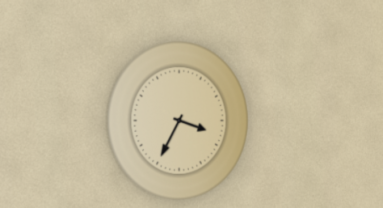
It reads 3 h 35 min
